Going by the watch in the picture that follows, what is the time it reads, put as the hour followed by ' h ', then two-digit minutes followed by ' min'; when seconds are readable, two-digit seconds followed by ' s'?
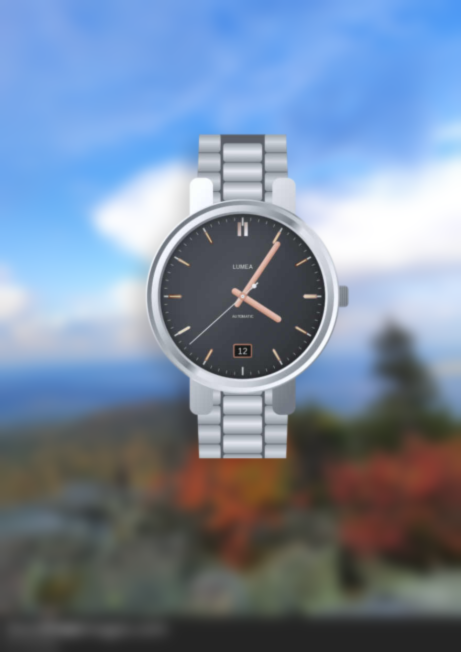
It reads 4 h 05 min 38 s
